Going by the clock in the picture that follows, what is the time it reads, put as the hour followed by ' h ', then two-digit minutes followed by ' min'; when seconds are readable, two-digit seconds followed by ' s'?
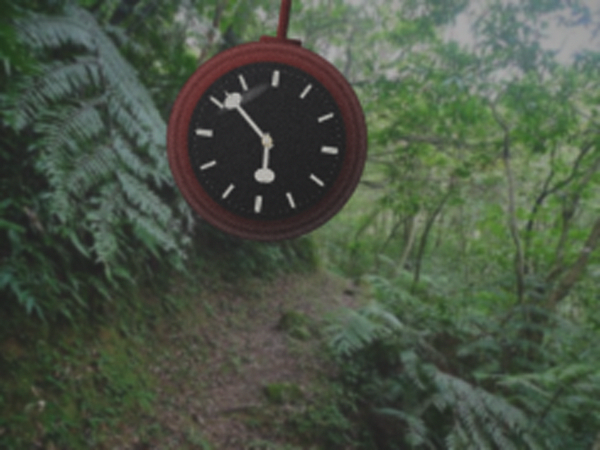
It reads 5 h 52 min
